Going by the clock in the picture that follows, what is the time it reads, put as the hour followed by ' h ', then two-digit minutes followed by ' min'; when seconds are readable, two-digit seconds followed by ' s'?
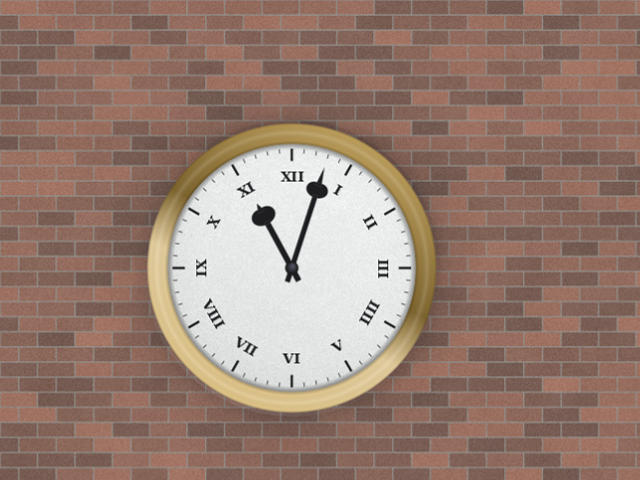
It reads 11 h 03 min
